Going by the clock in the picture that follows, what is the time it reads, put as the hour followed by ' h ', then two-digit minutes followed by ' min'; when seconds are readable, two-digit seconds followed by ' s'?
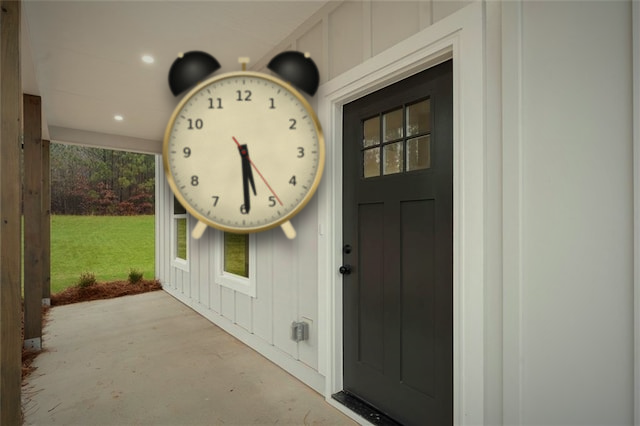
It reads 5 h 29 min 24 s
